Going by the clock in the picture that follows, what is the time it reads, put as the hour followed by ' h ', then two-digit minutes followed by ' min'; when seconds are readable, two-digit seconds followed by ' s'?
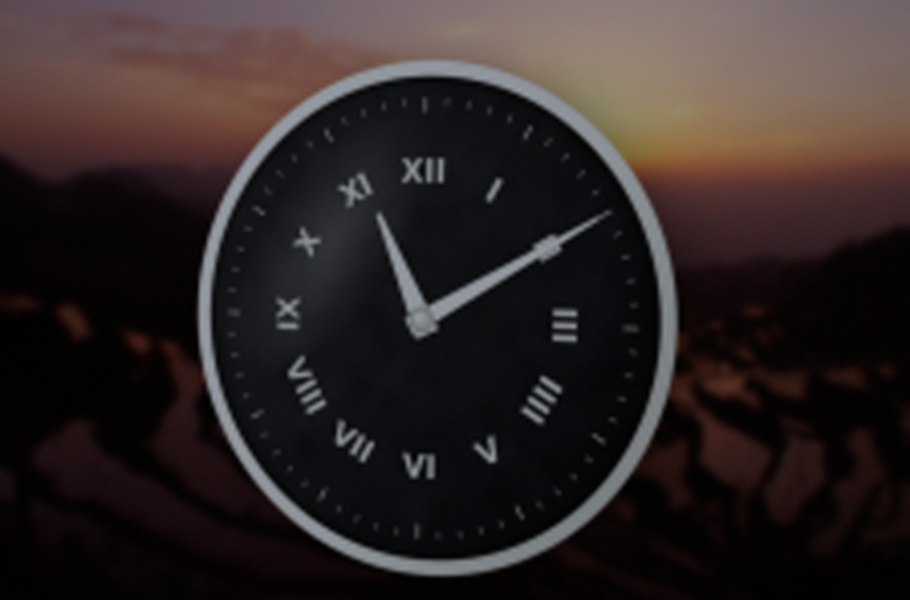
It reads 11 h 10 min
